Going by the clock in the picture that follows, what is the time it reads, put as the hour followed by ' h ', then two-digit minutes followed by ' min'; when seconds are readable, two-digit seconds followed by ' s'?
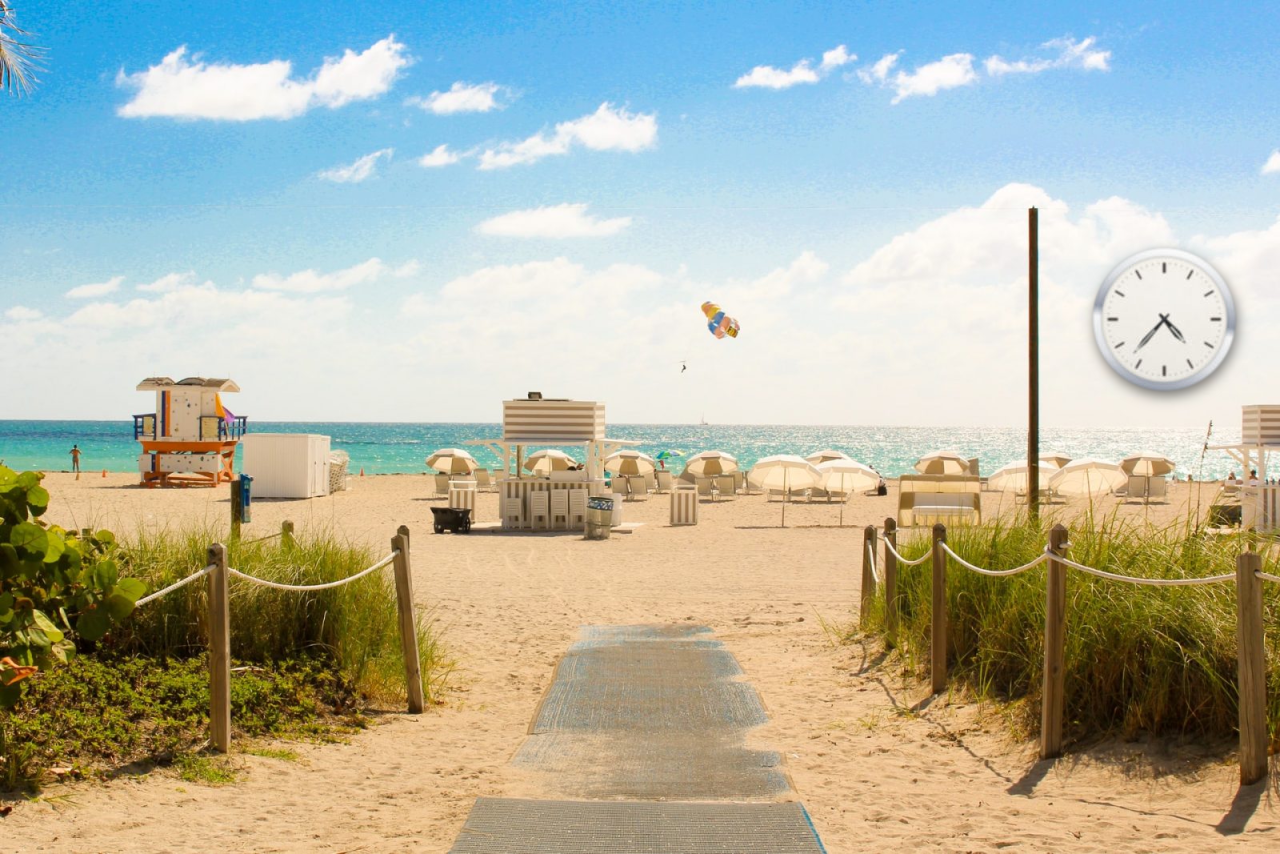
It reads 4 h 37 min
